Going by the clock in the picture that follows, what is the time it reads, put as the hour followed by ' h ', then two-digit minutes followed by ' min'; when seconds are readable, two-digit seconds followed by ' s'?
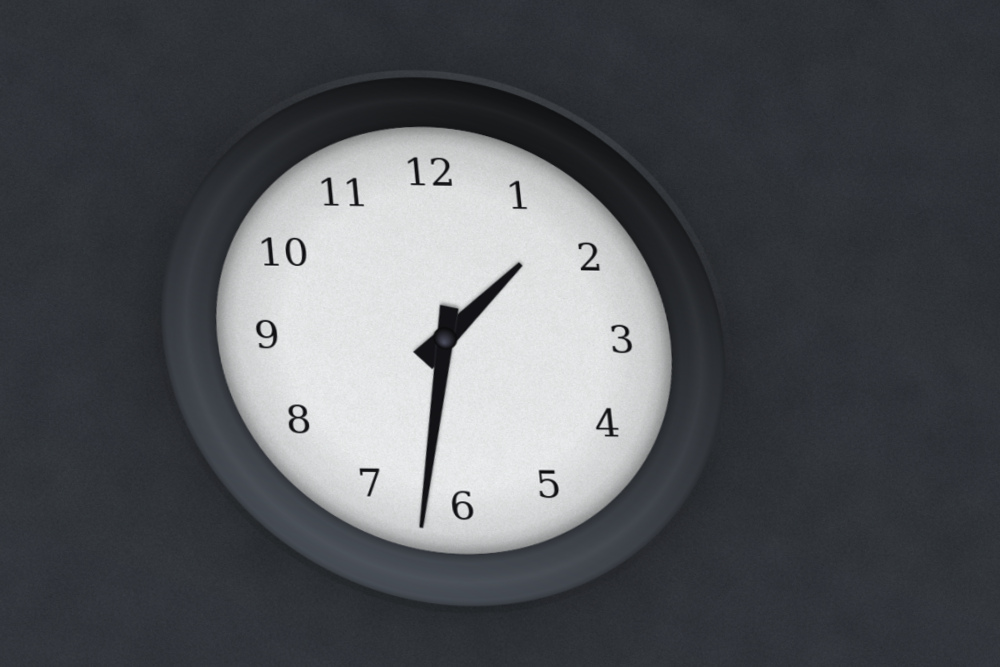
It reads 1 h 32 min
